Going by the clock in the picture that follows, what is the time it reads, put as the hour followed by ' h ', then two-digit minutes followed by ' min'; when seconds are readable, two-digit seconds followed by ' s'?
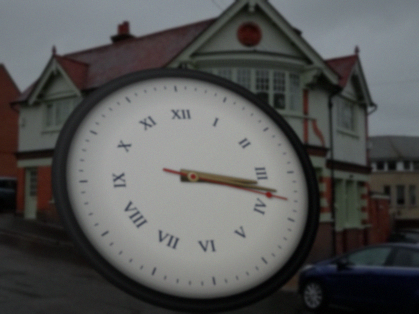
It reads 3 h 17 min 18 s
